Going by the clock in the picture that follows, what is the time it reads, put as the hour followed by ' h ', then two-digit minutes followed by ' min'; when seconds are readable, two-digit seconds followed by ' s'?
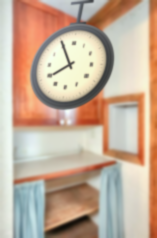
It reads 7 h 55 min
